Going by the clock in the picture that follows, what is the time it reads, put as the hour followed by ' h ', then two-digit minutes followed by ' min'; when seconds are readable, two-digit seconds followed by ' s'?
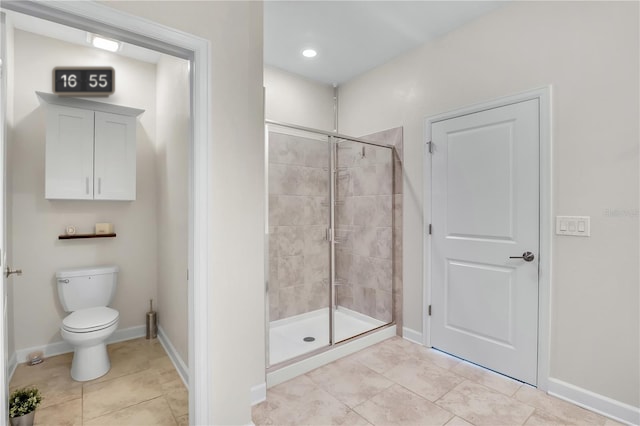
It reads 16 h 55 min
